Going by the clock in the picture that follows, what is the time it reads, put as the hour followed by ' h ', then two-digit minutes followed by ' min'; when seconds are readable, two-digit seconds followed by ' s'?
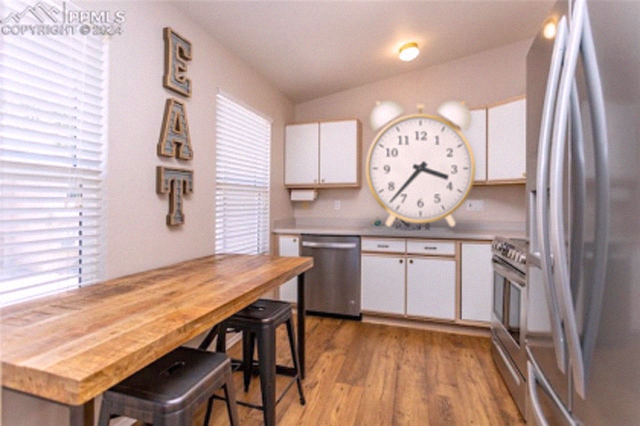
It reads 3 h 37 min
